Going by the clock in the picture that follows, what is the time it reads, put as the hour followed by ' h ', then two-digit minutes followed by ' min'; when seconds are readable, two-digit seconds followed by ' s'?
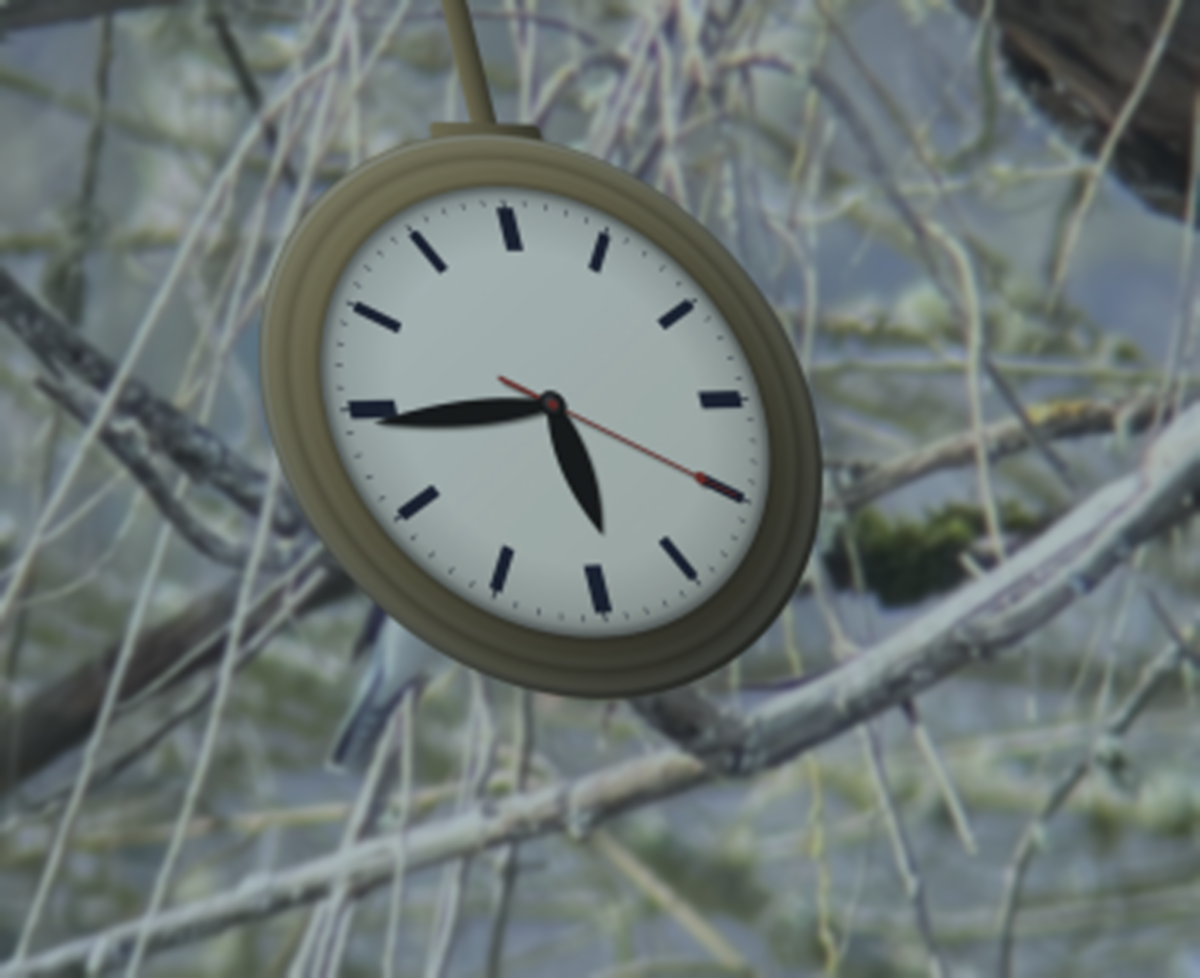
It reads 5 h 44 min 20 s
